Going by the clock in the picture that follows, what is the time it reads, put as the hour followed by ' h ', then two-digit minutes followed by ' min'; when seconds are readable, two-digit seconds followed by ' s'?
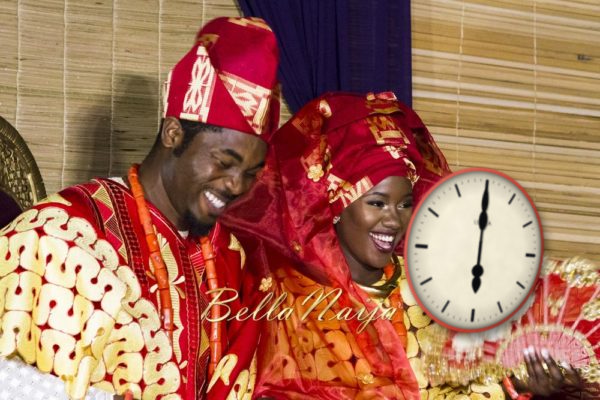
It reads 6 h 00 min
